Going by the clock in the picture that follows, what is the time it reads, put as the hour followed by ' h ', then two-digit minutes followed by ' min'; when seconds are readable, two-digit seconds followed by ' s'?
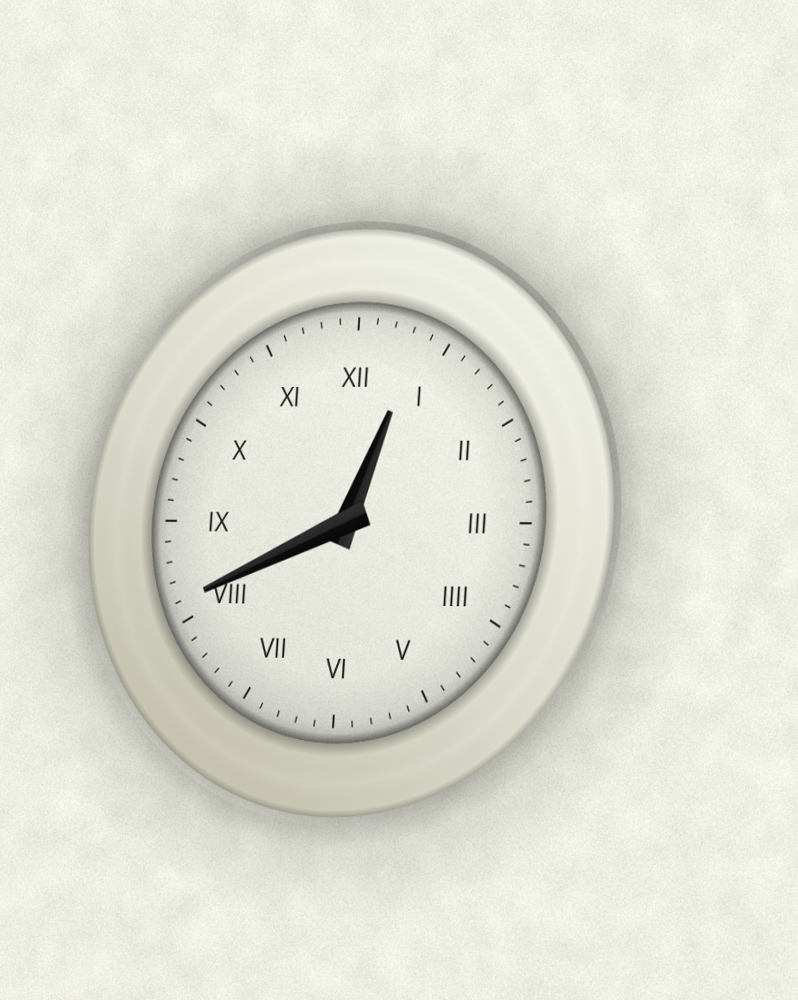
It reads 12 h 41 min
